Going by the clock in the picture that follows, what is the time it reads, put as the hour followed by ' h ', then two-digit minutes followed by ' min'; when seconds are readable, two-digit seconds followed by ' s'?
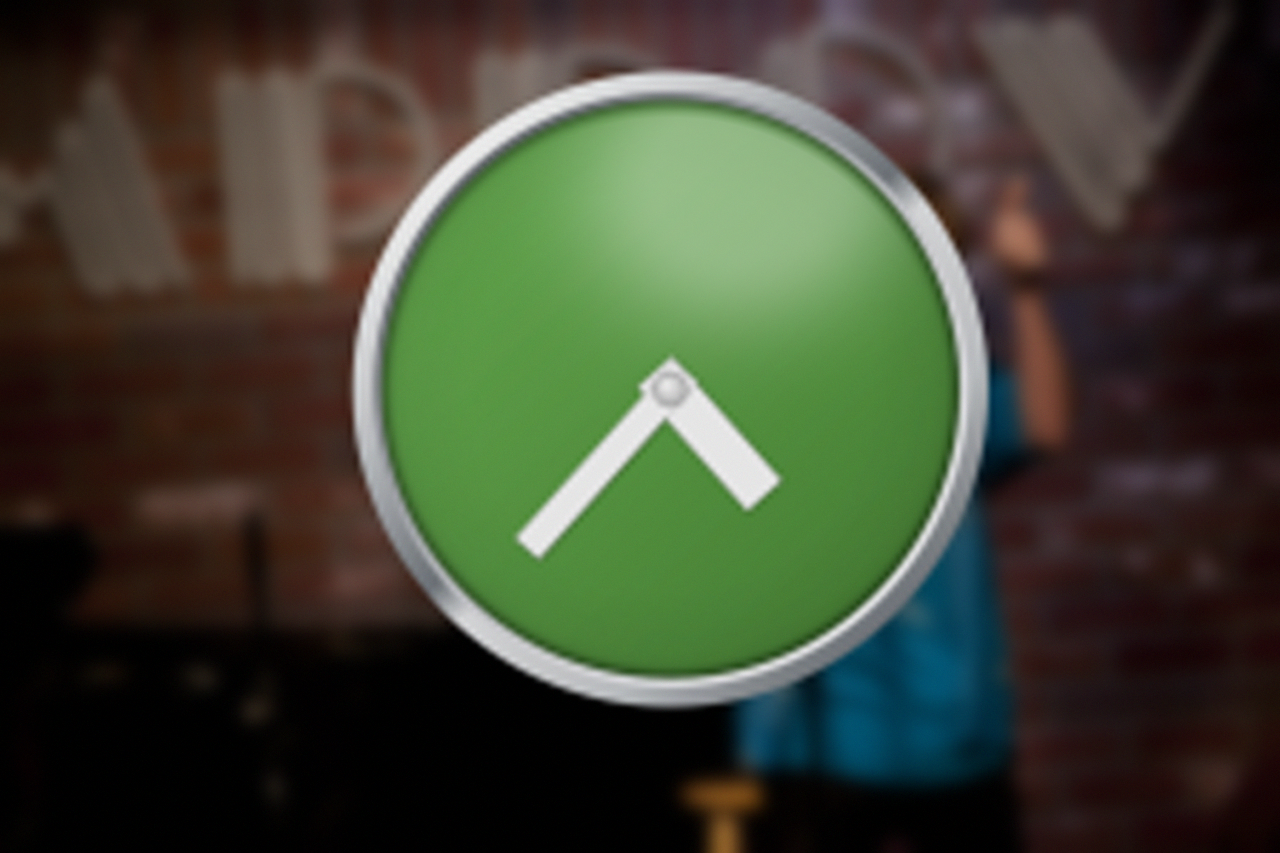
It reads 4 h 37 min
